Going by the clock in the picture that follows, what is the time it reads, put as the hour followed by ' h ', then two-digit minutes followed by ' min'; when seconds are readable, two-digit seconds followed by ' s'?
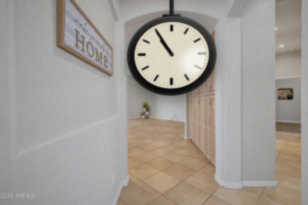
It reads 10 h 55 min
